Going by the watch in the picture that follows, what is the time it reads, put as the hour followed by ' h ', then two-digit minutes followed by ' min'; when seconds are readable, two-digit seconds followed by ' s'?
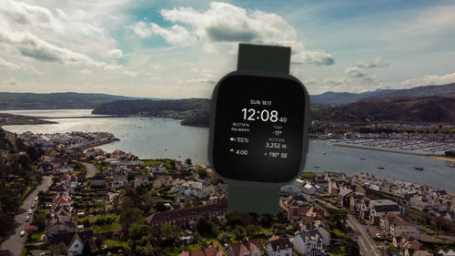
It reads 12 h 08 min
